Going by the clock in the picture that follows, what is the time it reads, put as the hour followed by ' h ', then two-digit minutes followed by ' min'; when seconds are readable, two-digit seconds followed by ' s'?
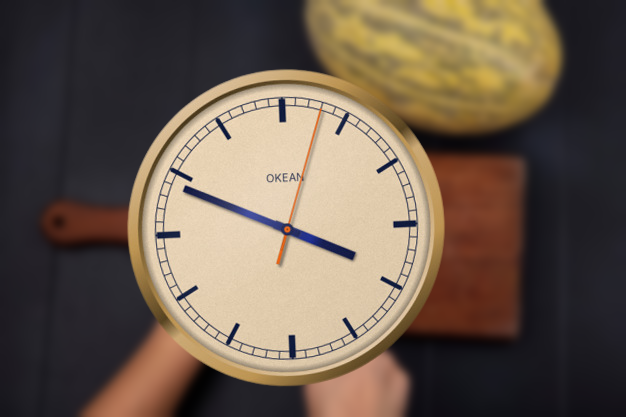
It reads 3 h 49 min 03 s
